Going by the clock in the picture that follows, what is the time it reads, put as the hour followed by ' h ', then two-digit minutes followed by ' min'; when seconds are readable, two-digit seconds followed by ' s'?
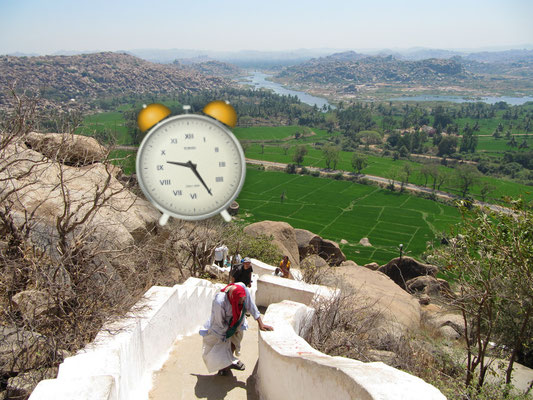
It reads 9 h 25 min
